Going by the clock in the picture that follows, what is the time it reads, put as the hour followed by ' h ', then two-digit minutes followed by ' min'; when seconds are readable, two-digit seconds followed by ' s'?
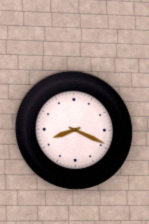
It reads 8 h 19 min
